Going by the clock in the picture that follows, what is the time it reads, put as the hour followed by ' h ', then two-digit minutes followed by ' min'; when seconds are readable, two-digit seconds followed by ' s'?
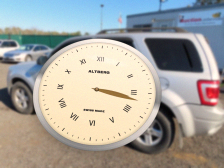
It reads 3 h 17 min
